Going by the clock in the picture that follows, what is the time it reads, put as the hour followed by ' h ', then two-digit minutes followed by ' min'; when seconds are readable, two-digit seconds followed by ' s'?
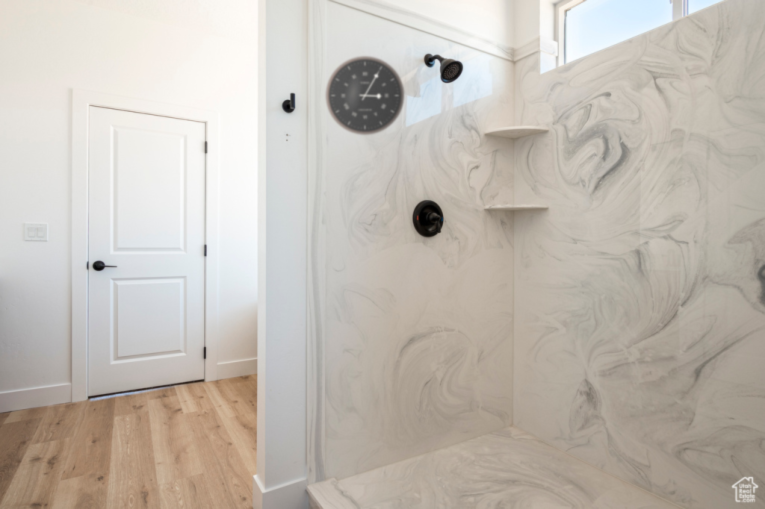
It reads 3 h 05 min
